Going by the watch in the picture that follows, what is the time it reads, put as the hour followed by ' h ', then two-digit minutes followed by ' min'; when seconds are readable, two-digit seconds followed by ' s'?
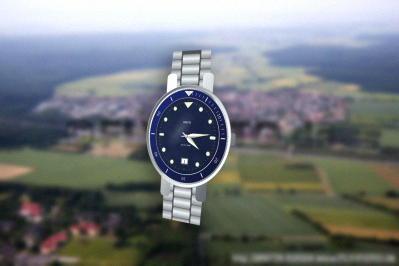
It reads 4 h 14 min
